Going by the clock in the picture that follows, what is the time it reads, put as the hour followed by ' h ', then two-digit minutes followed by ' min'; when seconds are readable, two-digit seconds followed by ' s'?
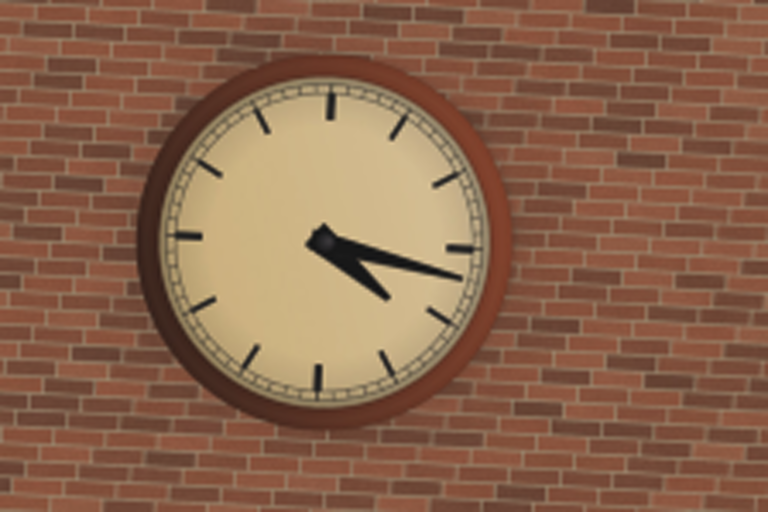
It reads 4 h 17 min
